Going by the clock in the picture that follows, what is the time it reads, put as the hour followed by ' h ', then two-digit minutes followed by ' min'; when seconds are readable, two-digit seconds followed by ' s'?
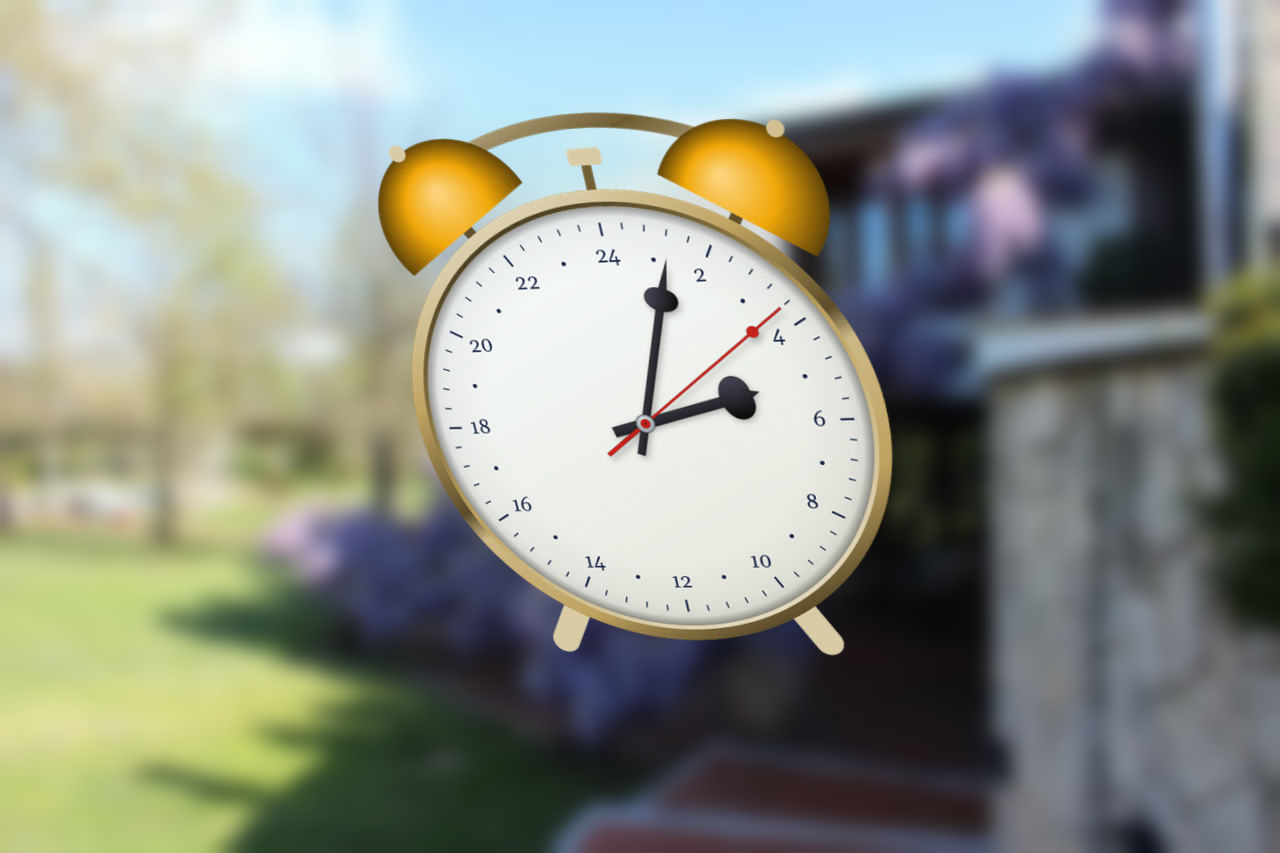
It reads 5 h 03 min 09 s
